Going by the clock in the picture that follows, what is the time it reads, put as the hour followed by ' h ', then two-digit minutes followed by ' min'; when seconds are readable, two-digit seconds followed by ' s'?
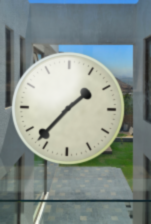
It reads 1 h 37 min
